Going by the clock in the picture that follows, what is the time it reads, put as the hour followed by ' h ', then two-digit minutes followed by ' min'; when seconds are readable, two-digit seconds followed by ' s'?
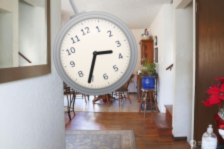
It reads 3 h 36 min
